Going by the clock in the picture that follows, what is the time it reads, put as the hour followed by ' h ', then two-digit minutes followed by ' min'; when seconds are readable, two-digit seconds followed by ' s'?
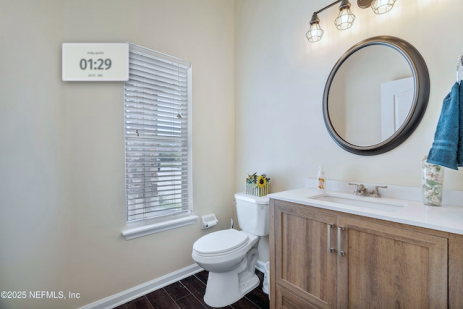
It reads 1 h 29 min
